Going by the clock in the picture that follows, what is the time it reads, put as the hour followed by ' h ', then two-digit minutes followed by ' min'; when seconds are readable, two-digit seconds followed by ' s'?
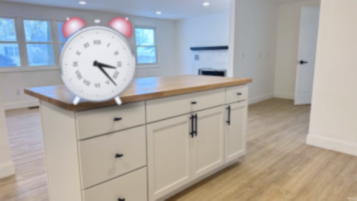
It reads 3 h 23 min
